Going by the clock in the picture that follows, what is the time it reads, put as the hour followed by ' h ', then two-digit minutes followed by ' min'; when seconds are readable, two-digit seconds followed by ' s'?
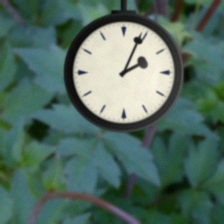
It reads 2 h 04 min
